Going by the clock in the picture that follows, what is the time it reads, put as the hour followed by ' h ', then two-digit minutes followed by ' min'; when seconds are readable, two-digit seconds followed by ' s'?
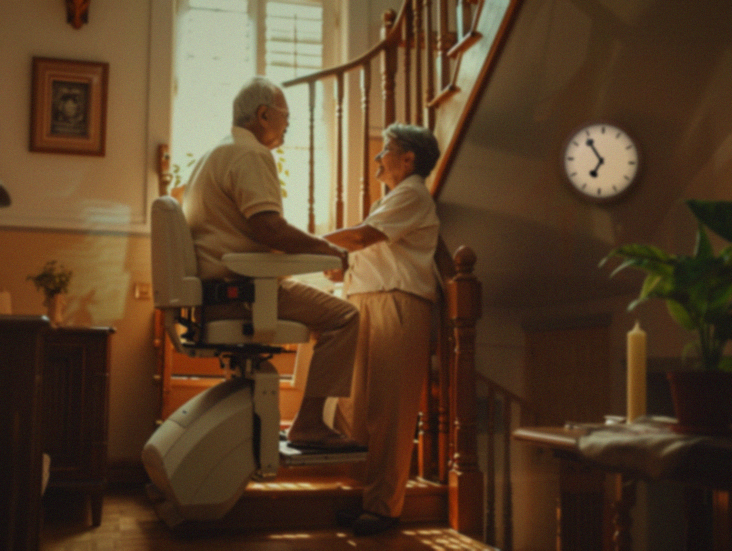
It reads 6 h 54 min
